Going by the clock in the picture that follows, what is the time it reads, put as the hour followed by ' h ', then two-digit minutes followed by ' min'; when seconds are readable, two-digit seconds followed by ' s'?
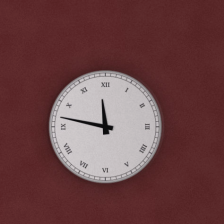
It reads 11 h 47 min
